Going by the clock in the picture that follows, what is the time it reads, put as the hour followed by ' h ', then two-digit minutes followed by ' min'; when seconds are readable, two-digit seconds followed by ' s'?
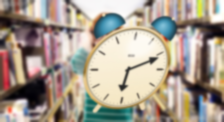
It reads 6 h 11 min
